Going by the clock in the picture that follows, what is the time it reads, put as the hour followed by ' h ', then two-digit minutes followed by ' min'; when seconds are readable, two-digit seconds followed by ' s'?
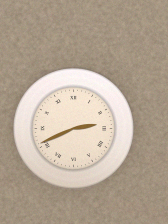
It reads 2 h 41 min
